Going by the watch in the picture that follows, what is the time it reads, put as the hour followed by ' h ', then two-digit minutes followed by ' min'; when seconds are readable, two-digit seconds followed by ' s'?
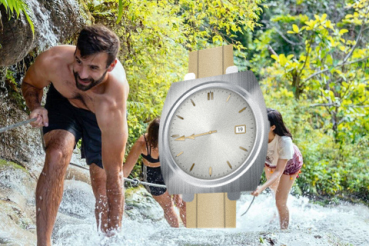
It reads 8 h 44 min
